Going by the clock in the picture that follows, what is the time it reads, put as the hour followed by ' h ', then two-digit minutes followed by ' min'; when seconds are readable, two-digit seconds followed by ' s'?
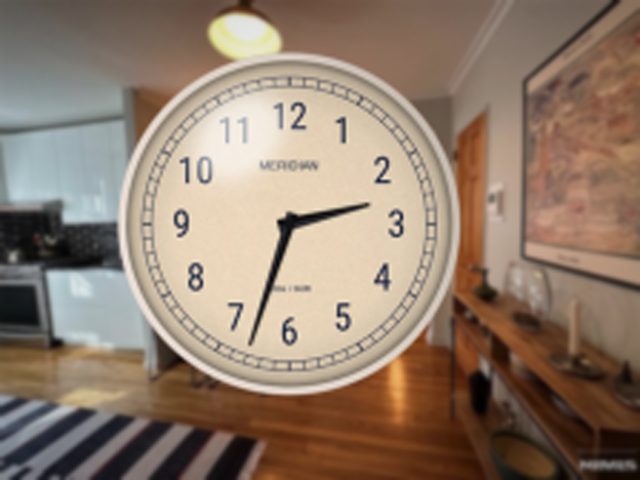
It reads 2 h 33 min
